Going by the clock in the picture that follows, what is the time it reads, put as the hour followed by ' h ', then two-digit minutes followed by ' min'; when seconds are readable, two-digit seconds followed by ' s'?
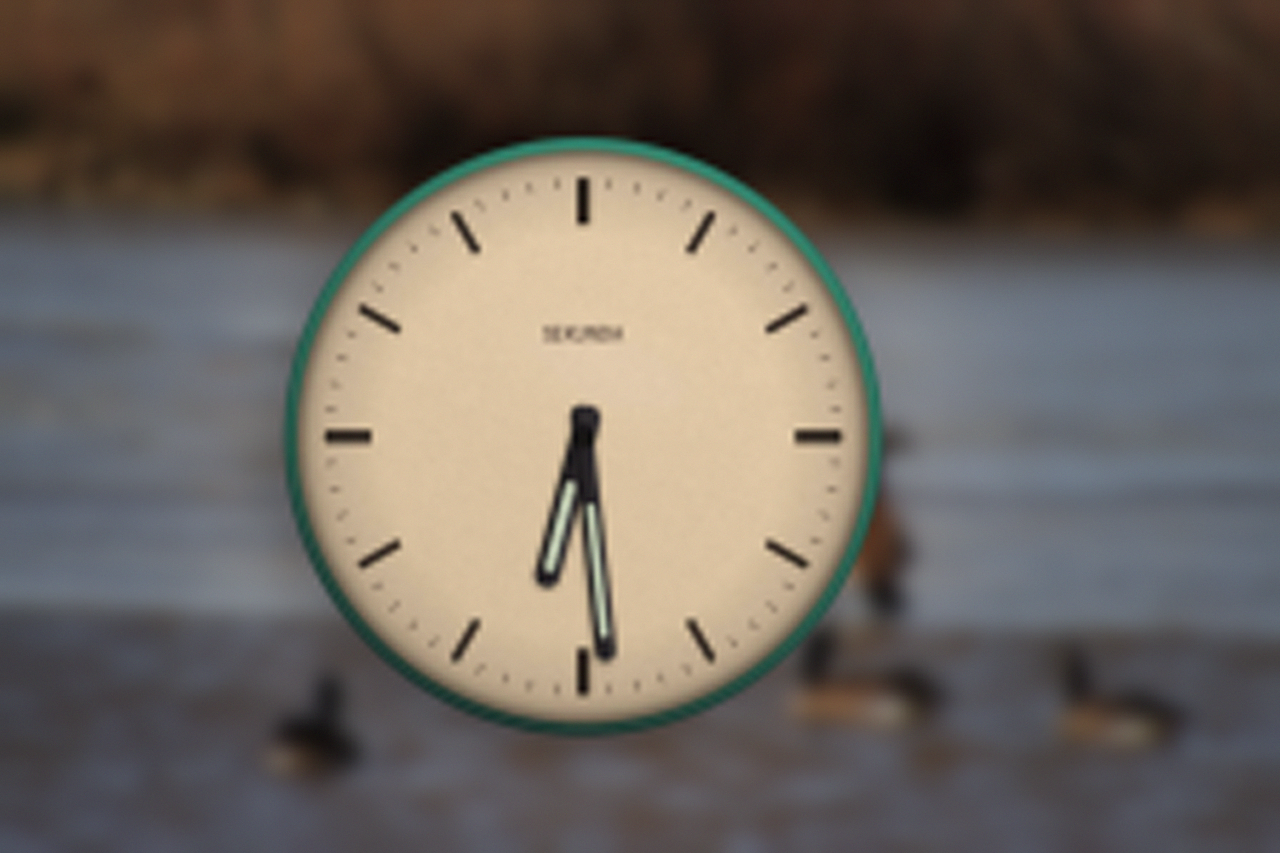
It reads 6 h 29 min
